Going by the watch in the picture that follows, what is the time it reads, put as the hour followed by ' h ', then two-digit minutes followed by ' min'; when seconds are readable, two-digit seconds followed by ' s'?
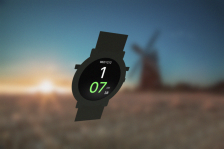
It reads 1 h 07 min
